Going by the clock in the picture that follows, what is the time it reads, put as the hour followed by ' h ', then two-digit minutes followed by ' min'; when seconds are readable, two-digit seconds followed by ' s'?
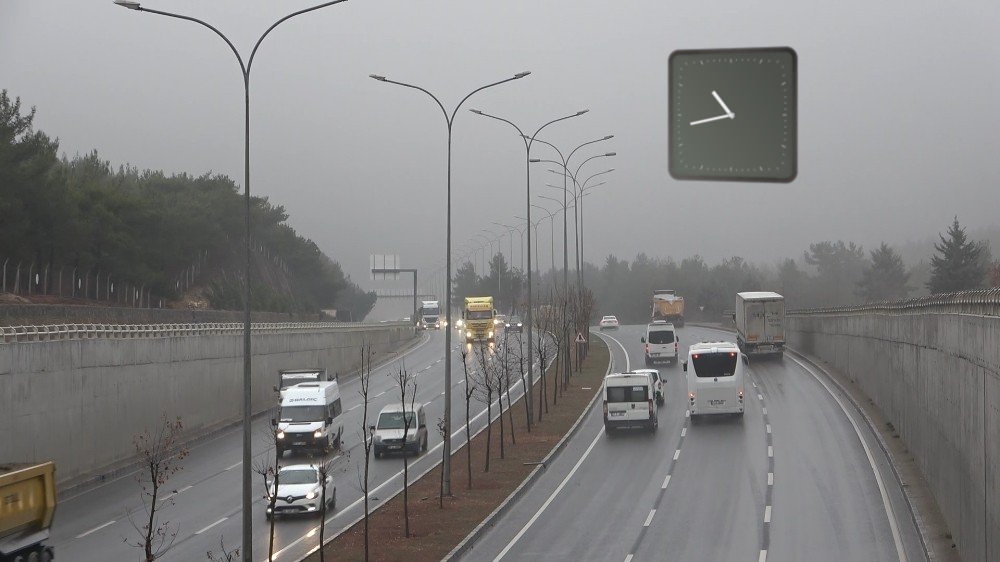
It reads 10 h 43 min
